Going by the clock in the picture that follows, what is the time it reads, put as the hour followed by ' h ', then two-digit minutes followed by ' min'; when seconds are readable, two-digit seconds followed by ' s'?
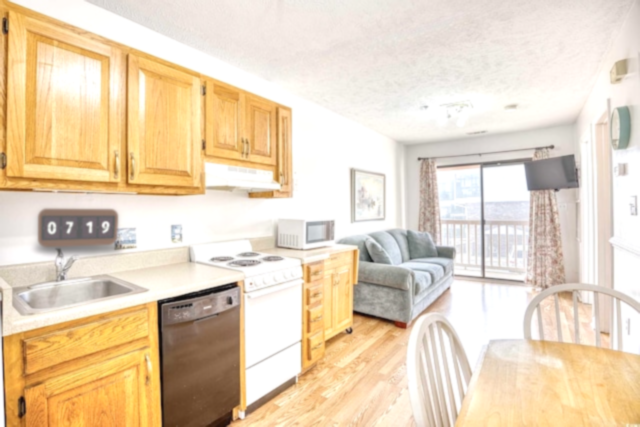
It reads 7 h 19 min
